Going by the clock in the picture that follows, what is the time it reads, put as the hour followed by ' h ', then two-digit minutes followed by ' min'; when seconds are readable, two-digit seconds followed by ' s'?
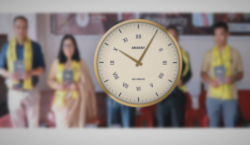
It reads 10 h 05 min
